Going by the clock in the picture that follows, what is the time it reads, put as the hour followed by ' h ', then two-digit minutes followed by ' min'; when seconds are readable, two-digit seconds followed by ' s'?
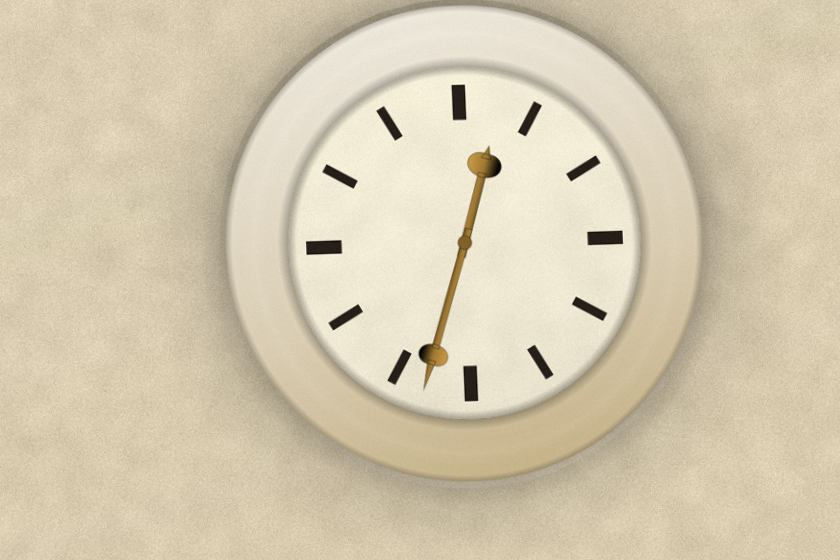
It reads 12 h 33 min
